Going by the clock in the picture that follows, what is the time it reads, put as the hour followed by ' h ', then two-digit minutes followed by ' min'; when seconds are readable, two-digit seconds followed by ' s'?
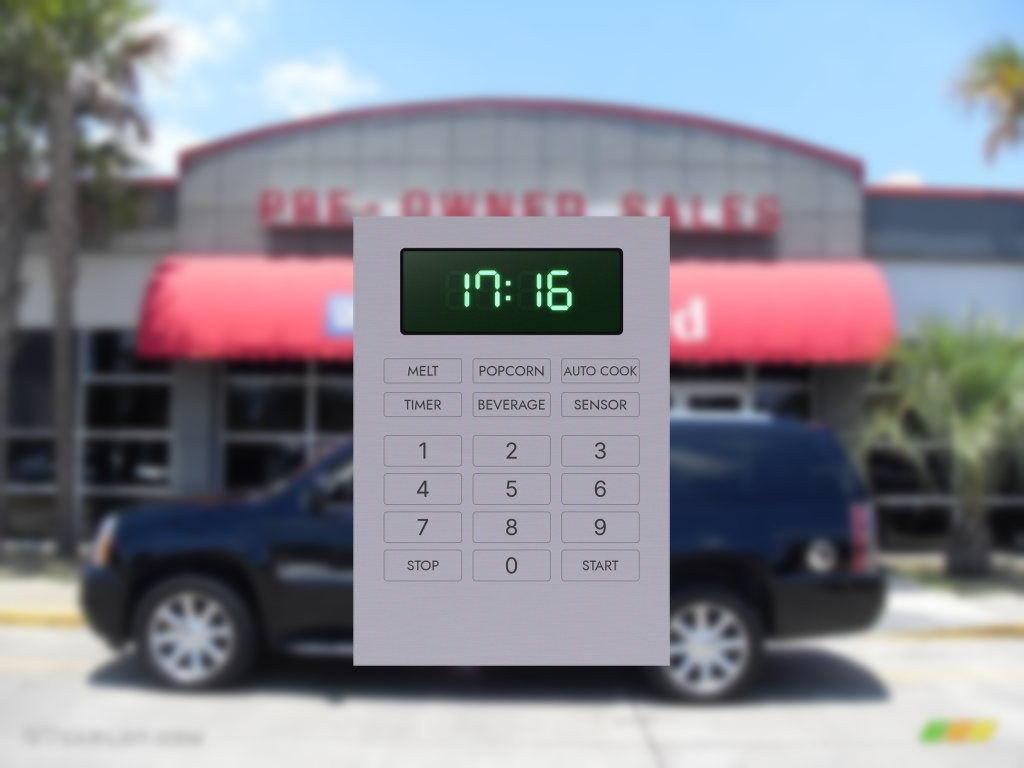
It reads 17 h 16 min
